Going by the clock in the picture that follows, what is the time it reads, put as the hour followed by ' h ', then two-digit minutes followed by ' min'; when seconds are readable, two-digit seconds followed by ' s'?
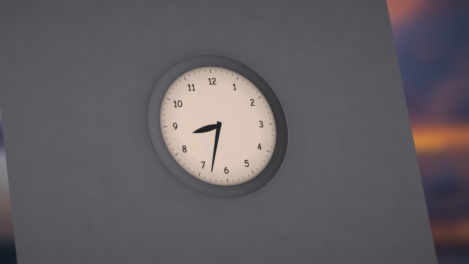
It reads 8 h 33 min
